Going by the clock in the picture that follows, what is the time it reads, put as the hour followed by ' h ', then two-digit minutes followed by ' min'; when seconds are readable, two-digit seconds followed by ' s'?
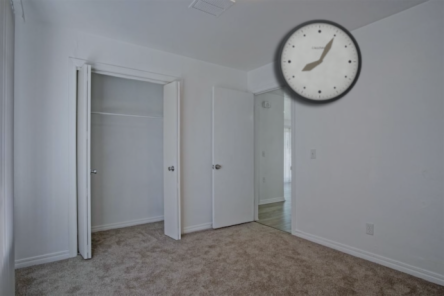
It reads 8 h 05 min
